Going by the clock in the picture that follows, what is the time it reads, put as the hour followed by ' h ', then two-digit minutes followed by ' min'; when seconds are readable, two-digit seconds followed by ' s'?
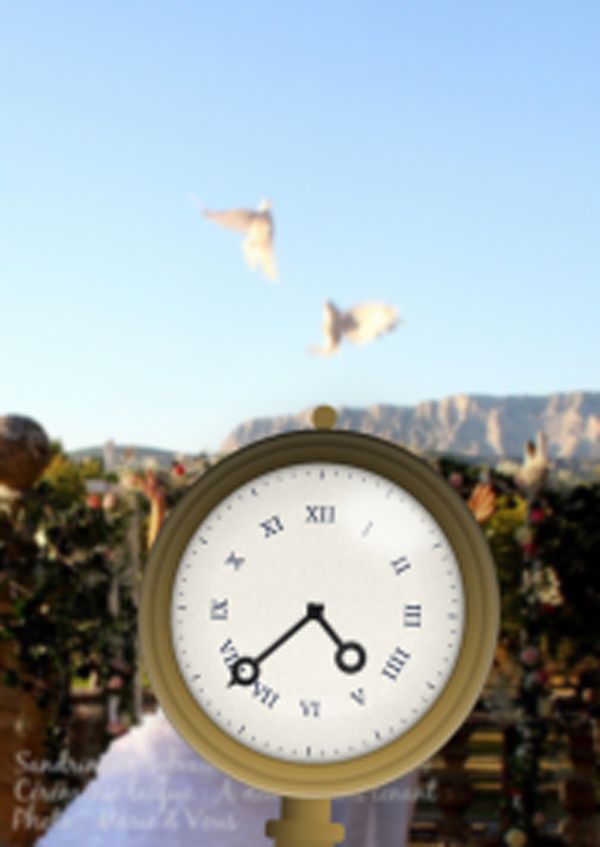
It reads 4 h 38 min
